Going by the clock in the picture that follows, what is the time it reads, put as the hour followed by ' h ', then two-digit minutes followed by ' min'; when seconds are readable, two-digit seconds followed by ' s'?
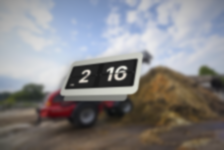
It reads 2 h 16 min
